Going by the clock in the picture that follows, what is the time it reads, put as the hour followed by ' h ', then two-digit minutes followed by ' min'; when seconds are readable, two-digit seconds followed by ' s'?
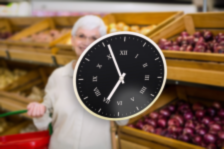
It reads 6 h 56 min
